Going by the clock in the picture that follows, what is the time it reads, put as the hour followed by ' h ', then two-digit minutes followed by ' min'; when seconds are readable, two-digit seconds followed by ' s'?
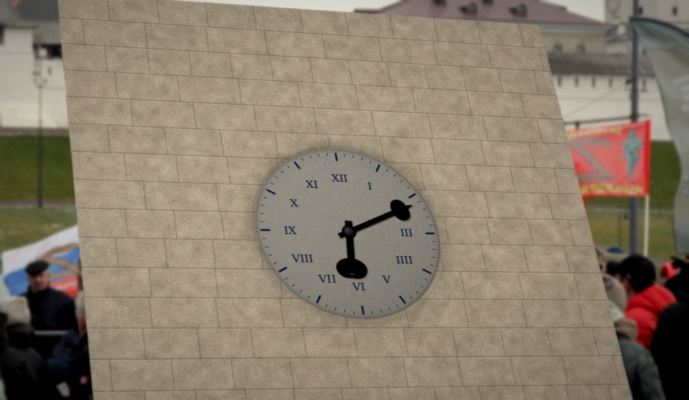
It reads 6 h 11 min
